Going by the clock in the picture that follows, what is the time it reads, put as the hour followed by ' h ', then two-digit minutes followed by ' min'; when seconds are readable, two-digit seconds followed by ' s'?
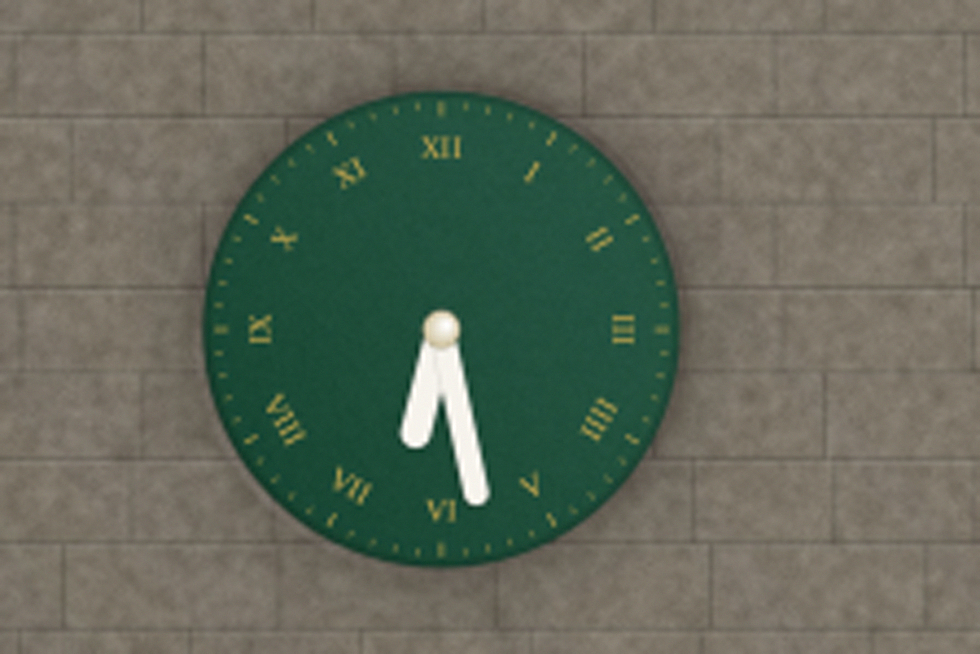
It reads 6 h 28 min
